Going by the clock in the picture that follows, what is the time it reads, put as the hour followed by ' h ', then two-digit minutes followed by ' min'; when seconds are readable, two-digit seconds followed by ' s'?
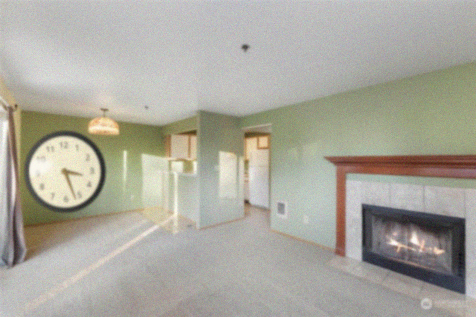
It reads 3 h 27 min
